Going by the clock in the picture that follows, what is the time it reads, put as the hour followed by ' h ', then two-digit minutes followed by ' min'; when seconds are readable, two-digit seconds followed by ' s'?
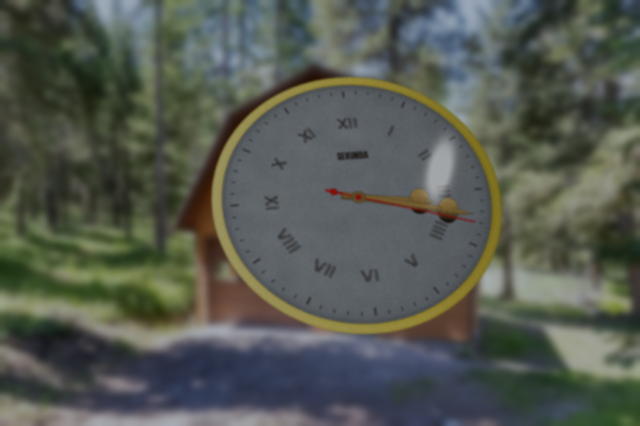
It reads 3 h 17 min 18 s
